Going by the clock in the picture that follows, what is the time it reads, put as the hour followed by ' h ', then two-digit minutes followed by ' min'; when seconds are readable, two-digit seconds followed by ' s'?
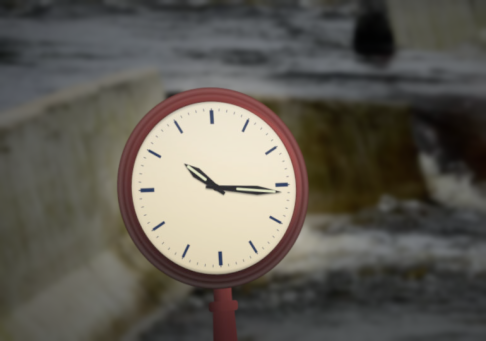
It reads 10 h 16 min
